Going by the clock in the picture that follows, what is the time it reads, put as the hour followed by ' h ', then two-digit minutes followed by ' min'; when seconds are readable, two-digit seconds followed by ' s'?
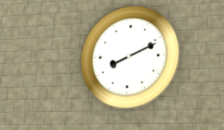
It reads 8 h 11 min
